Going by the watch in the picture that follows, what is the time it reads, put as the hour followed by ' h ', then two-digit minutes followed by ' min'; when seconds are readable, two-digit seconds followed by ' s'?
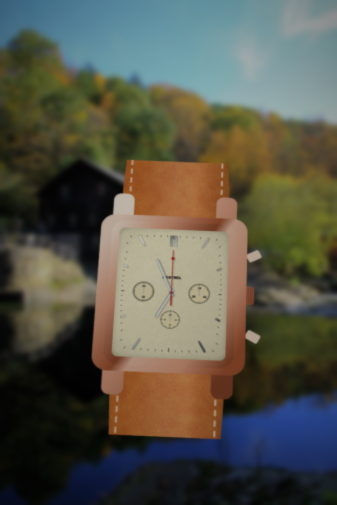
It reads 6 h 56 min
